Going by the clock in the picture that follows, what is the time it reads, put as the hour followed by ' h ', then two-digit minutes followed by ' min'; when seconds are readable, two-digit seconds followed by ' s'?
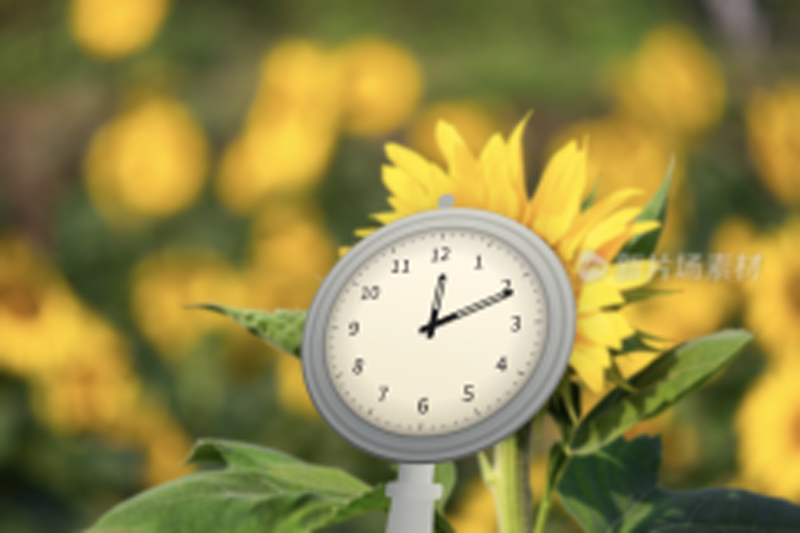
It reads 12 h 11 min
